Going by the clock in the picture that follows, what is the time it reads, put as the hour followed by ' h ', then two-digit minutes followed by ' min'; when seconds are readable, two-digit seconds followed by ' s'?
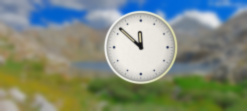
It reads 11 h 52 min
